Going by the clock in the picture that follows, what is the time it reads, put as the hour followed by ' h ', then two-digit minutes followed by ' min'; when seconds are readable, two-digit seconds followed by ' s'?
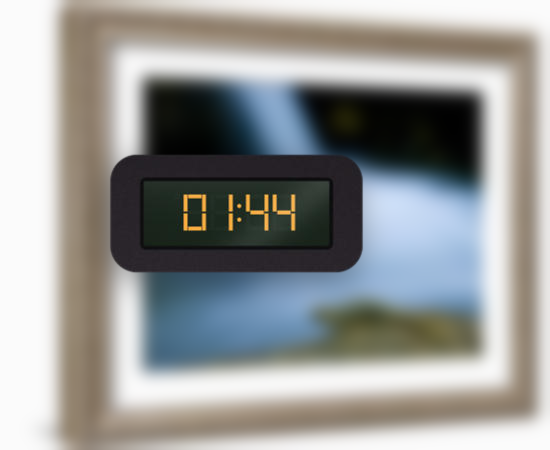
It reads 1 h 44 min
